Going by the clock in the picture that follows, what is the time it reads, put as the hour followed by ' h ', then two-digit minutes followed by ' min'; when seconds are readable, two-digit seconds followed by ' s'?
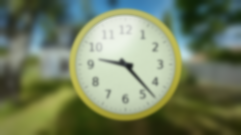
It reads 9 h 23 min
